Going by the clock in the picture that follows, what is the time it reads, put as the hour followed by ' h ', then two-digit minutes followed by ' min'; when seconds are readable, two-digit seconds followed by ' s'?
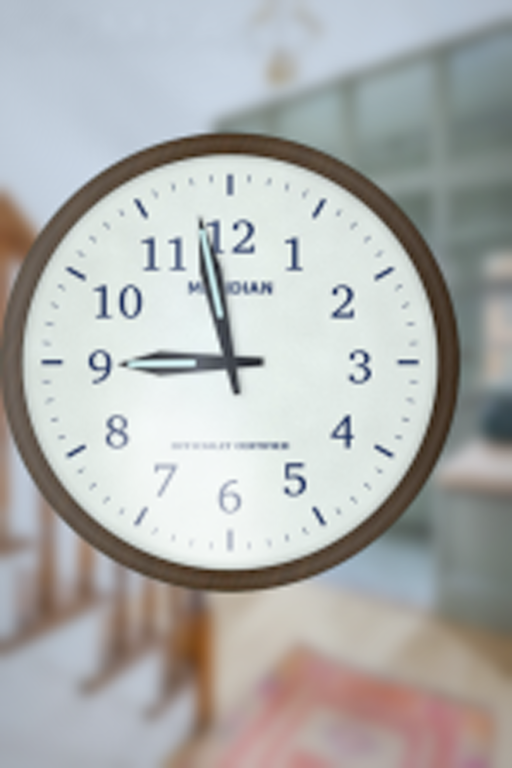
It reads 8 h 58 min
